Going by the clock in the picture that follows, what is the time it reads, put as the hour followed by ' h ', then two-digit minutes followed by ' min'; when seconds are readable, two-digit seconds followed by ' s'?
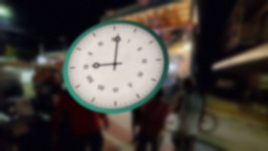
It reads 9 h 01 min
